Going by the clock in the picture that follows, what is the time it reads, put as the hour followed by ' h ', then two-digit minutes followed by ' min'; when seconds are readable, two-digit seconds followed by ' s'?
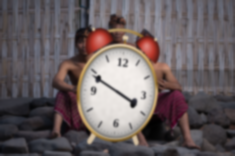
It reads 3 h 49 min
